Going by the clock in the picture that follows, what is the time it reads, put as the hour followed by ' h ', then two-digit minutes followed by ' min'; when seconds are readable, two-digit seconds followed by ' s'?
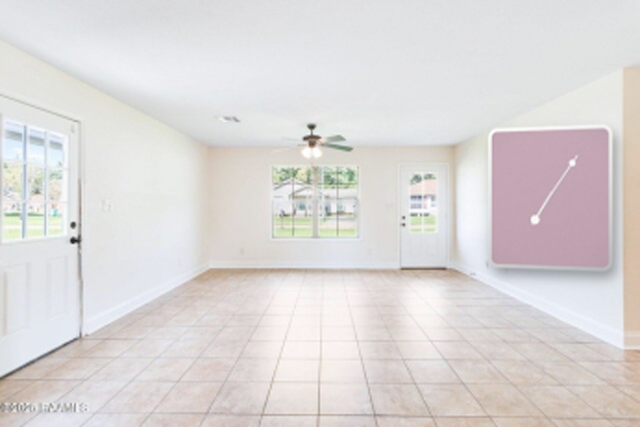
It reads 7 h 06 min
